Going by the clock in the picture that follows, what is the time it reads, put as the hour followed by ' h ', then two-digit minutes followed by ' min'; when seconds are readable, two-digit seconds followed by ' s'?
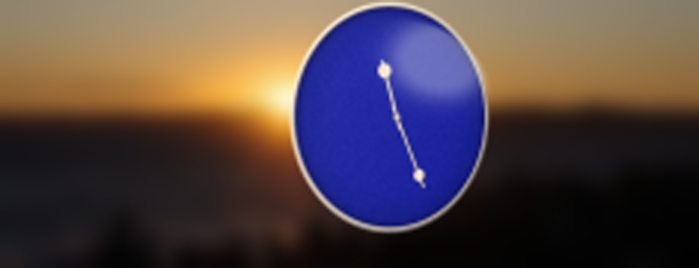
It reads 11 h 26 min
